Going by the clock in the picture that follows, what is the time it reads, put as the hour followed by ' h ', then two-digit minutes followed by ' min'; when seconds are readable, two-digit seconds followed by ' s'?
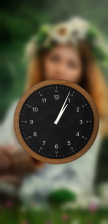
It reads 1 h 04 min
